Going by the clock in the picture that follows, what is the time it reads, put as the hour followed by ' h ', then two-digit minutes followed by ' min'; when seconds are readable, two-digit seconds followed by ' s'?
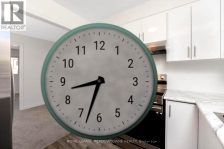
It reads 8 h 33 min
